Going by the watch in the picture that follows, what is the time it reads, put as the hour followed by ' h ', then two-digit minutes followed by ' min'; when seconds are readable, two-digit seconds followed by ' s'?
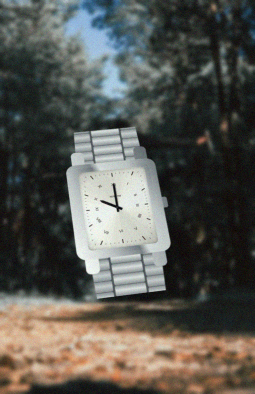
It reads 10 h 00 min
